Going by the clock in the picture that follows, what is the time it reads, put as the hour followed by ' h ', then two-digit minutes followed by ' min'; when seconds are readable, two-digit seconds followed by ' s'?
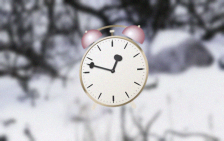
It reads 12 h 48 min
